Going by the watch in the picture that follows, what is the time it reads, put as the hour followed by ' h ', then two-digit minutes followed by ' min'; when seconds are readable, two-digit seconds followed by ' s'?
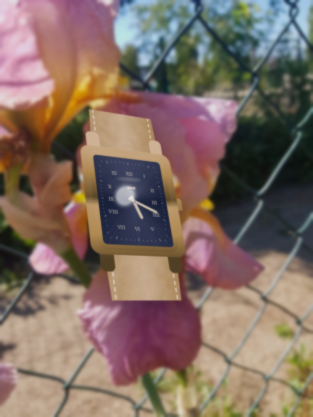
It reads 5 h 19 min
